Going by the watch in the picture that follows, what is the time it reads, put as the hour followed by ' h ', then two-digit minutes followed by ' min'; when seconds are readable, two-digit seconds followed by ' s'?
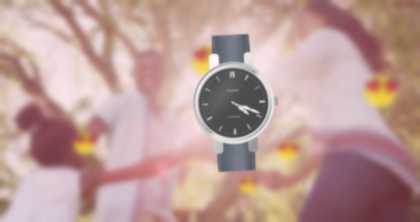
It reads 4 h 19 min
